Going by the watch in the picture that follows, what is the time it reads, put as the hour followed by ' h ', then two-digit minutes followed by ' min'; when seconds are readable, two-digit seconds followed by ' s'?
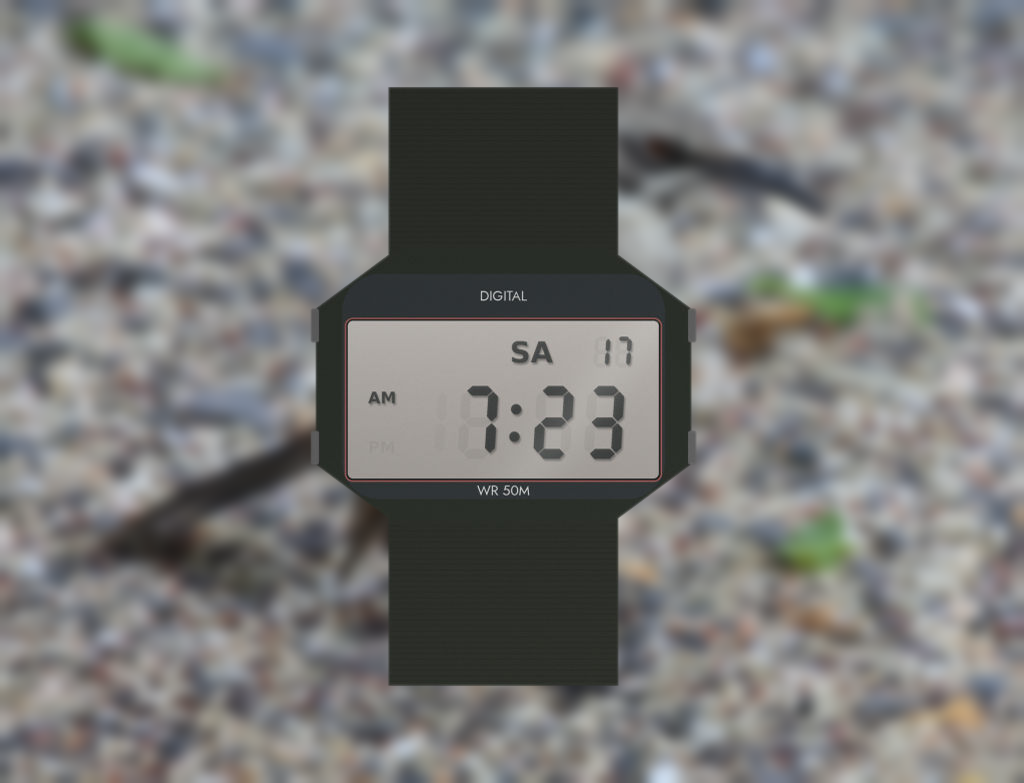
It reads 7 h 23 min
